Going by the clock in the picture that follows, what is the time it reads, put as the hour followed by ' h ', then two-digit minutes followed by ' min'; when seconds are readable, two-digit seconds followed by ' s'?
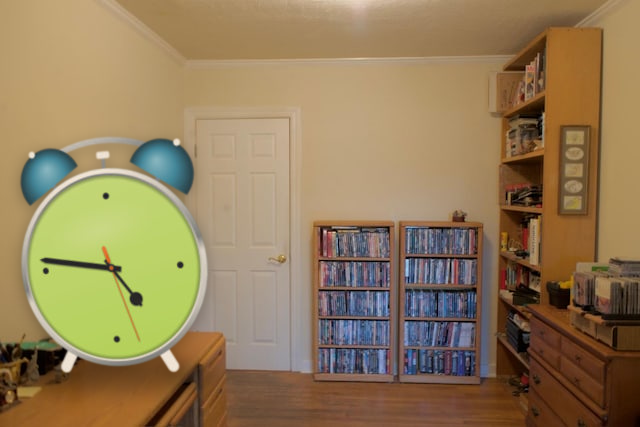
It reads 4 h 46 min 27 s
